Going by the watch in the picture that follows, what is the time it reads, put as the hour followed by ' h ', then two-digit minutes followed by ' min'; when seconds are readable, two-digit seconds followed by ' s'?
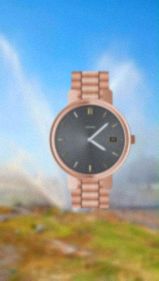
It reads 4 h 08 min
